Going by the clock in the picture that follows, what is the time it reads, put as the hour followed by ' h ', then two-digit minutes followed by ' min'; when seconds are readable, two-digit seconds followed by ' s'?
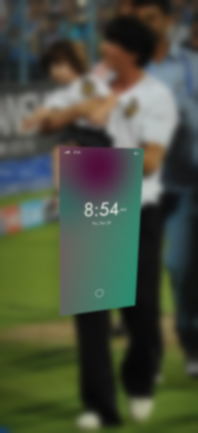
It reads 8 h 54 min
